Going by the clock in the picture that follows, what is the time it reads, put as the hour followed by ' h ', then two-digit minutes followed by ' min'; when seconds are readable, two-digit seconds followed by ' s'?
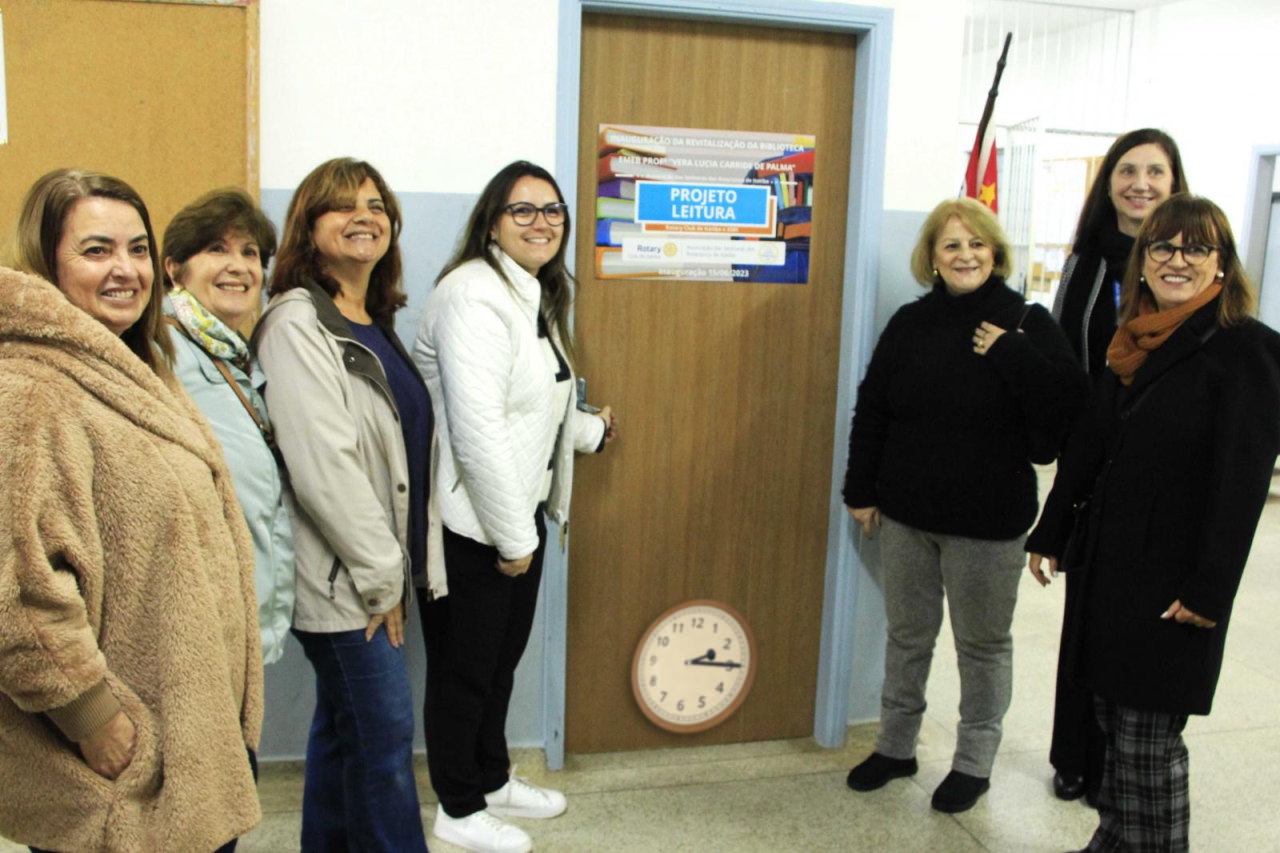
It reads 2 h 15 min
